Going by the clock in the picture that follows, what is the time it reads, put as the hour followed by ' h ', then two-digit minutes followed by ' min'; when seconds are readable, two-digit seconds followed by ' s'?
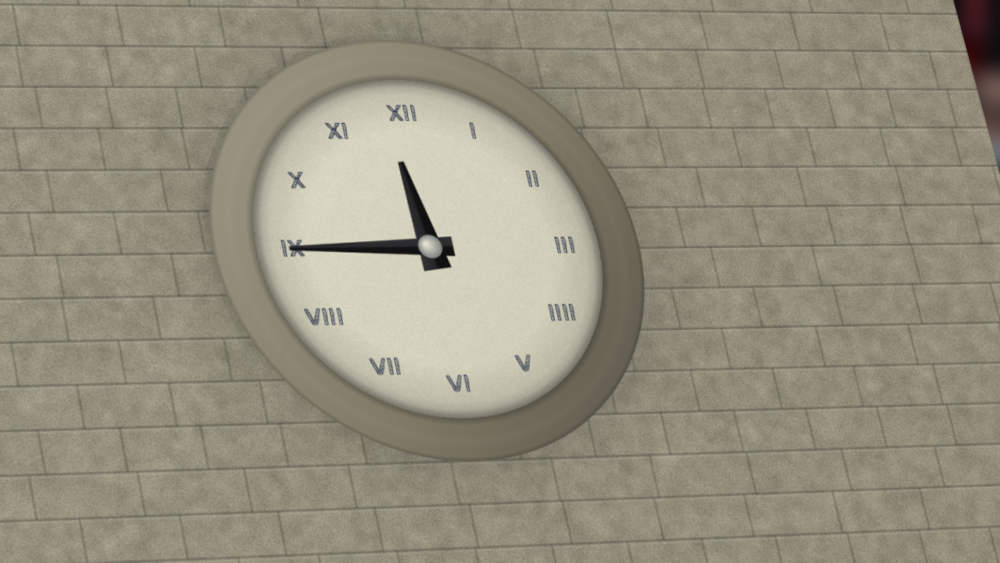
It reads 11 h 45 min
